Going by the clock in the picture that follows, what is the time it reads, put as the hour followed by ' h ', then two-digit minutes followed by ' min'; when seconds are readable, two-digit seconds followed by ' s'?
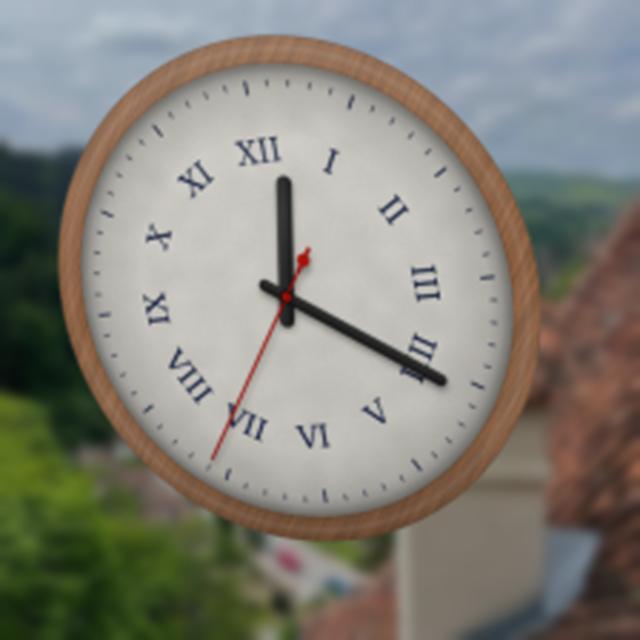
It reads 12 h 20 min 36 s
